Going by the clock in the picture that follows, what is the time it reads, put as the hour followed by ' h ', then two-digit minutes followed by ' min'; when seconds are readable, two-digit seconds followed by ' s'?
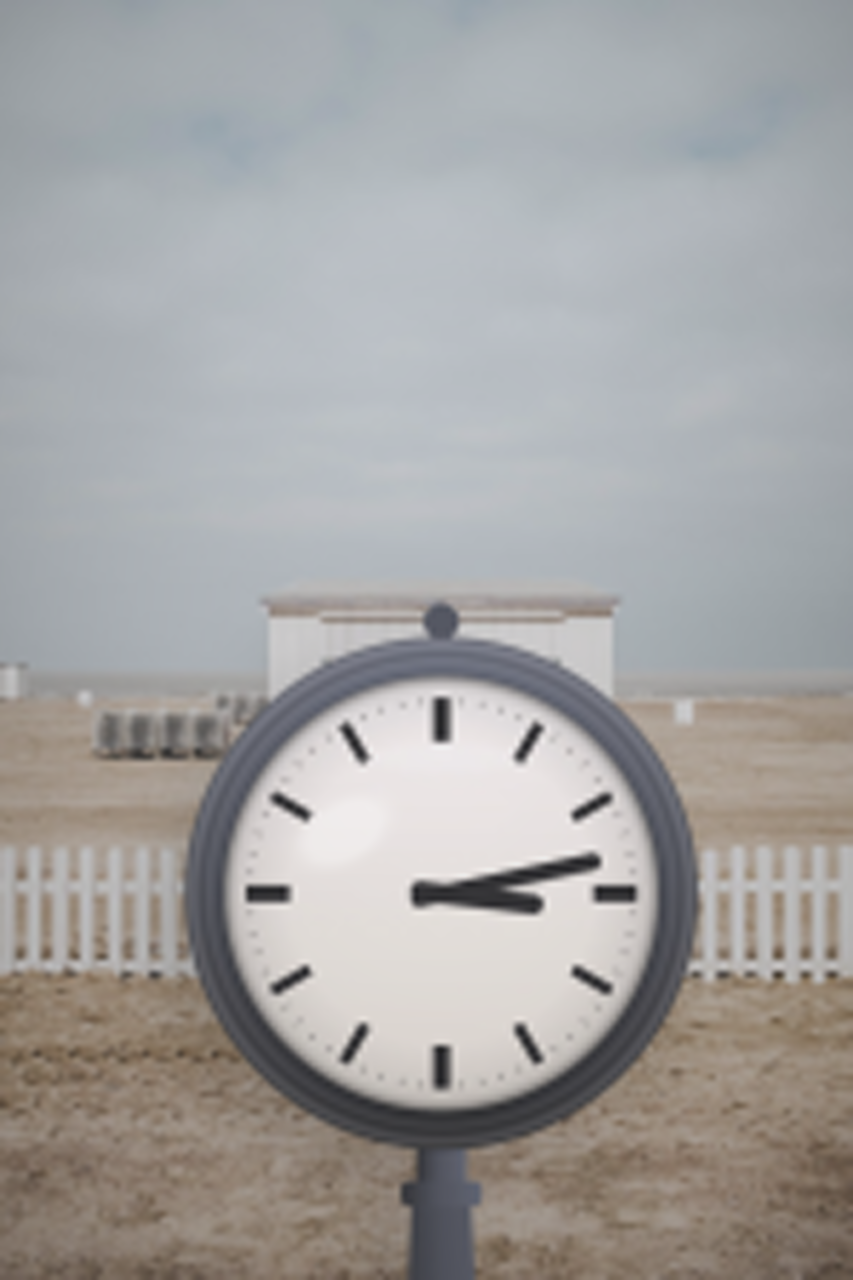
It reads 3 h 13 min
